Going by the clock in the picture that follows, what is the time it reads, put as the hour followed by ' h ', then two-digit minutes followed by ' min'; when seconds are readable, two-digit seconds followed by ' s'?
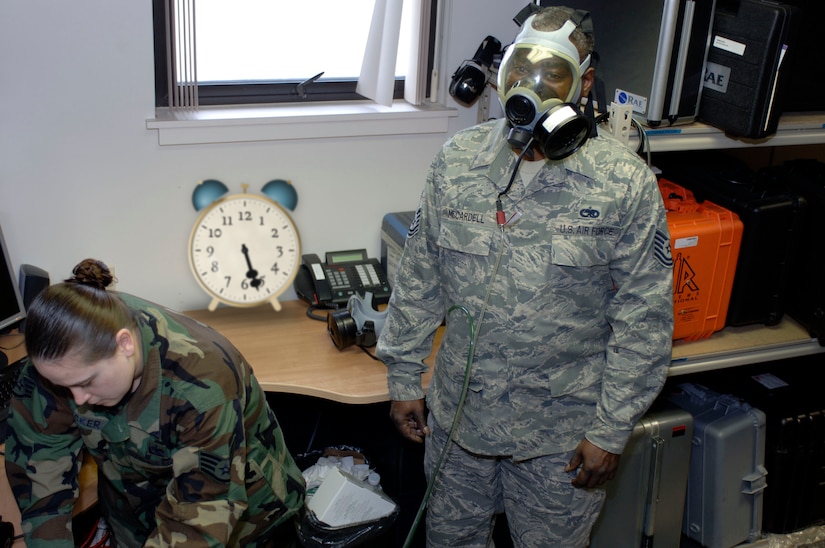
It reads 5 h 27 min
